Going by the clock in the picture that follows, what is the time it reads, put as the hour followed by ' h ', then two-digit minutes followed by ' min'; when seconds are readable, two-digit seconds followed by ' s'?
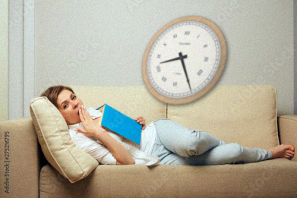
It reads 8 h 25 min
